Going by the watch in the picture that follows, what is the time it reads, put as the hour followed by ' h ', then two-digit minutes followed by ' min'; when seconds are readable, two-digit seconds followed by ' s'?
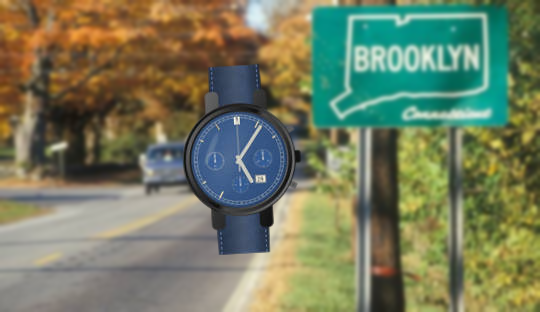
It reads 5 h 06 min
